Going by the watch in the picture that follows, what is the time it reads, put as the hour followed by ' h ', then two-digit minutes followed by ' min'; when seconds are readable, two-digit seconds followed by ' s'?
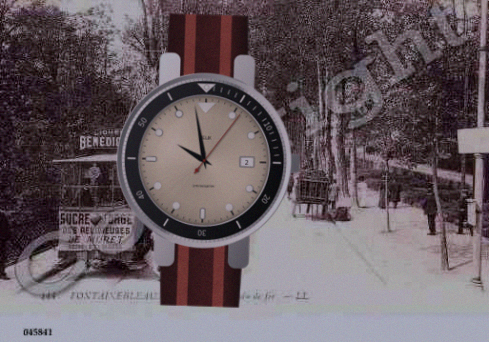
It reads 9 h 58 min 06 s
